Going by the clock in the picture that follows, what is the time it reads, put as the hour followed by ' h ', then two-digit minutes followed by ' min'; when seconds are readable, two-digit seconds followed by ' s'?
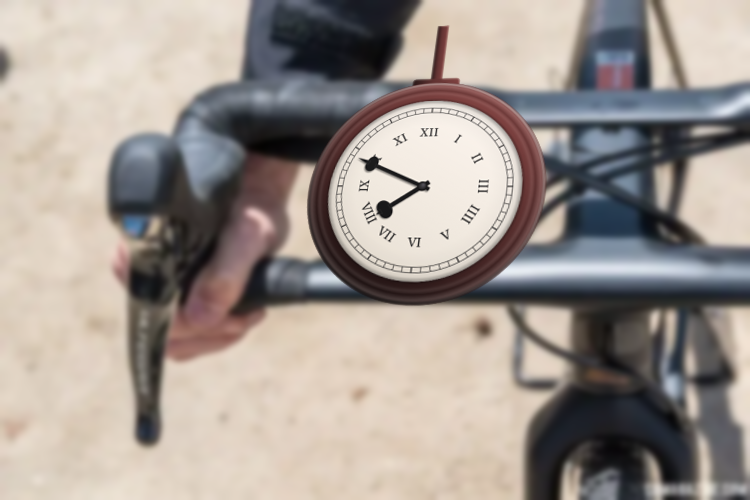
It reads 7 h 49 min
